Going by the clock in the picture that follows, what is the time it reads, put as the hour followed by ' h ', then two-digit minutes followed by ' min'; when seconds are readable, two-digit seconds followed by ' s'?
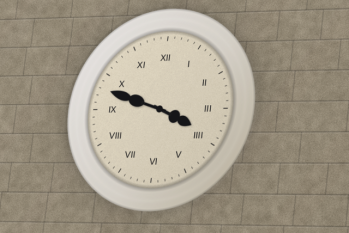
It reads 3 h 48 min
